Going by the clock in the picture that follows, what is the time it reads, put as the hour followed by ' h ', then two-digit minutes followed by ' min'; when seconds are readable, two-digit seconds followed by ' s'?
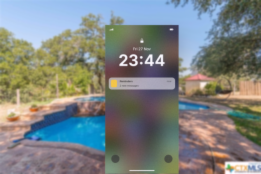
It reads 23 h 44 min
